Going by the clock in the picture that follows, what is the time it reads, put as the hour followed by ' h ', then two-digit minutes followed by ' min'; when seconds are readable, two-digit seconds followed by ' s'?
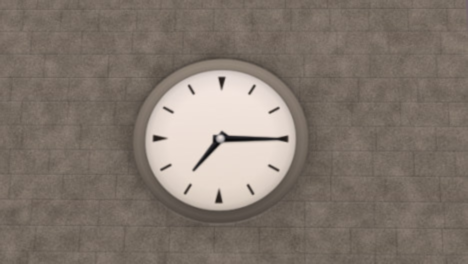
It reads 7 h 15 min
